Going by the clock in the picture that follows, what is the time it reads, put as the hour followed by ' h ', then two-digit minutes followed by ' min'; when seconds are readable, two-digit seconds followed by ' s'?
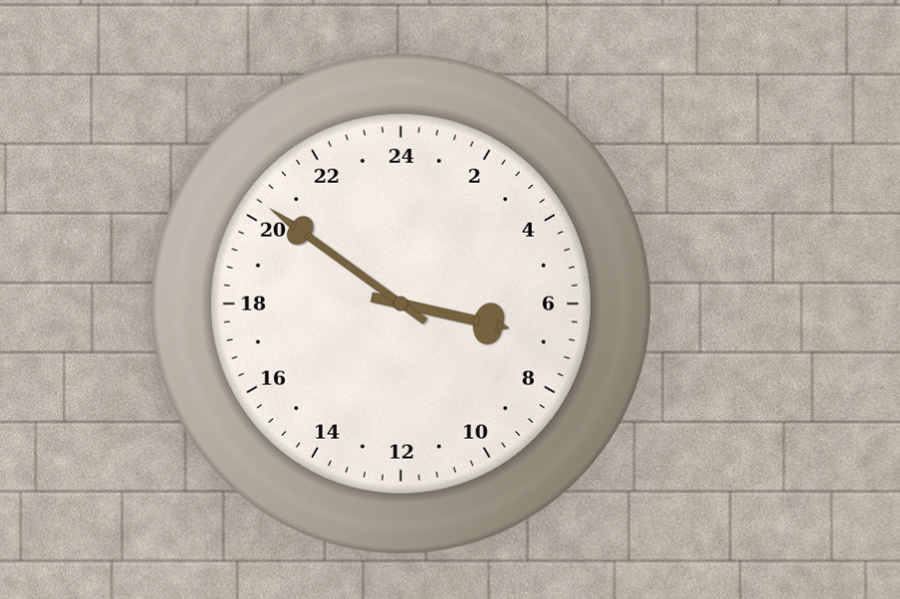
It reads 6 h 51 min
